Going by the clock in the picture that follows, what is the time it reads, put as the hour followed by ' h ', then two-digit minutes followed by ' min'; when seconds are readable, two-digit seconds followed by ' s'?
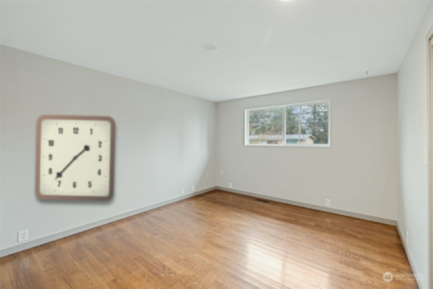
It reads 1 h 37 min
